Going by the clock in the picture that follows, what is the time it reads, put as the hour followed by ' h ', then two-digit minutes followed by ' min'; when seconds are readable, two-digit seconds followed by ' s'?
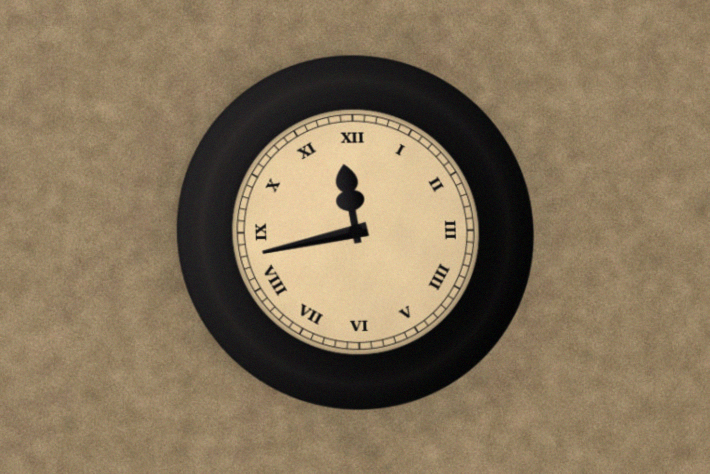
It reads 11 h 43 min
